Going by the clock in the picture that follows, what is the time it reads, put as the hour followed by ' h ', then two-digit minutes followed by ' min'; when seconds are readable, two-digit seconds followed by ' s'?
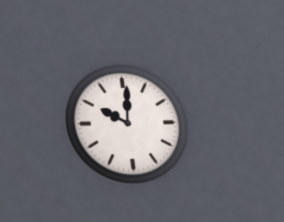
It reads 10 h 01 min
